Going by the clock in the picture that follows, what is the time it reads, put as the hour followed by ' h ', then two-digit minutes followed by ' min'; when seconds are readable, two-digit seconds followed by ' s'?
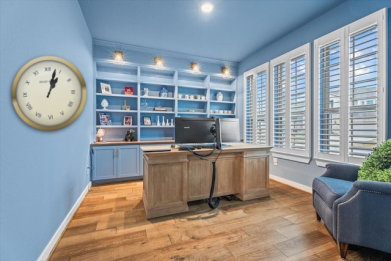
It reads 1 h 03 min
